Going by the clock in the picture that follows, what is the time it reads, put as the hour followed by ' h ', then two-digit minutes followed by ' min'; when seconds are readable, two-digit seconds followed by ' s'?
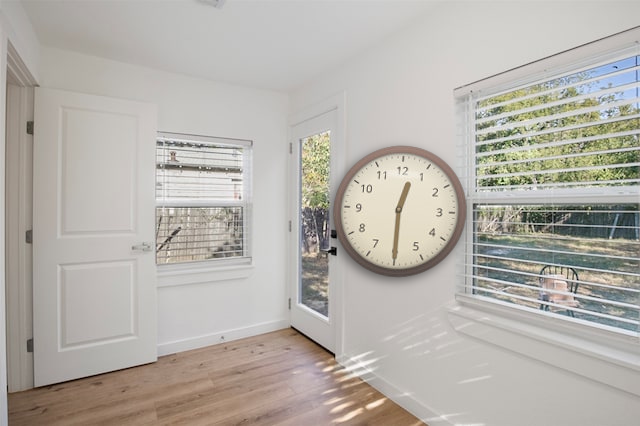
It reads 12 h 30 min
